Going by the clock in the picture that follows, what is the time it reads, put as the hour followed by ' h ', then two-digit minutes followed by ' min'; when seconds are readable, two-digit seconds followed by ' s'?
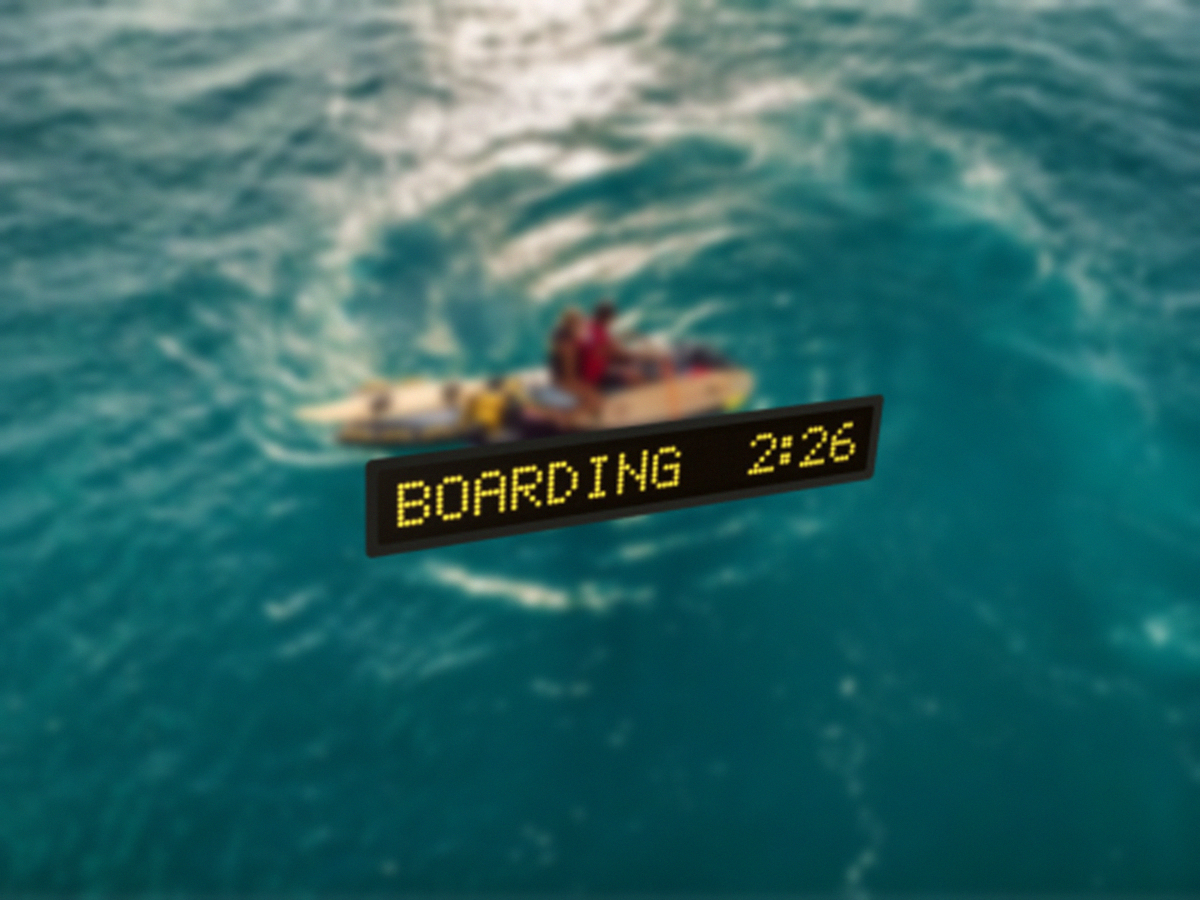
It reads 2 h 26 min
